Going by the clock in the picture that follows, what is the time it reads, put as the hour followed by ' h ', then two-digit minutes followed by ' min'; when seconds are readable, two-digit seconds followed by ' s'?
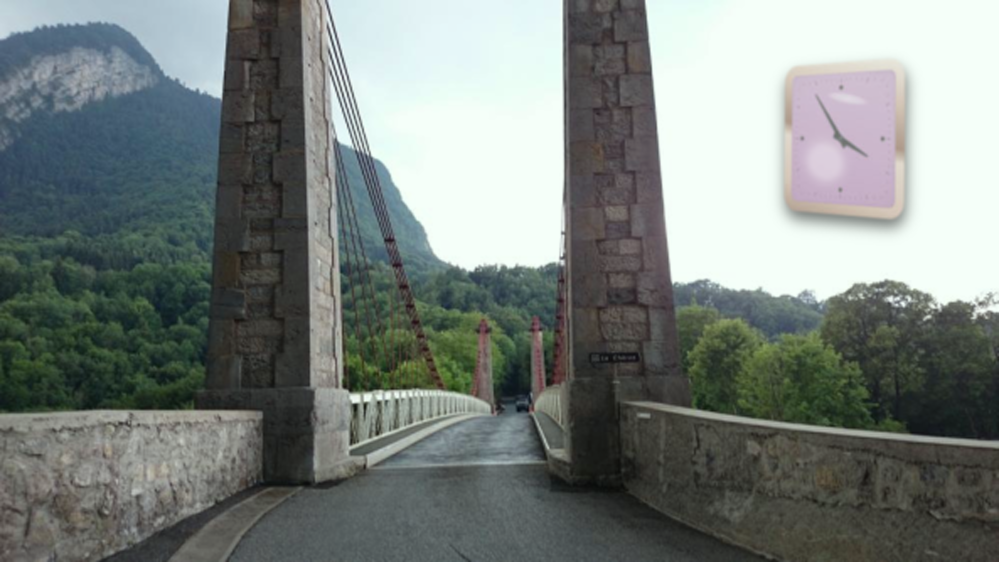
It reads 3 h 54 min
